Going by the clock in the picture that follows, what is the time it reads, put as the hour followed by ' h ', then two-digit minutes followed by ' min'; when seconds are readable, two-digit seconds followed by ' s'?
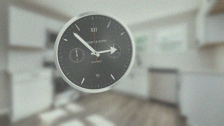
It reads 2 h 53 min
